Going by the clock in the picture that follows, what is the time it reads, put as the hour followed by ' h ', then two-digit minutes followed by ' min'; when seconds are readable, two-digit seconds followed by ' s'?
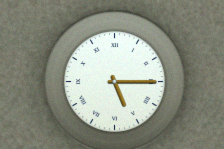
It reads 5 h 15 min
